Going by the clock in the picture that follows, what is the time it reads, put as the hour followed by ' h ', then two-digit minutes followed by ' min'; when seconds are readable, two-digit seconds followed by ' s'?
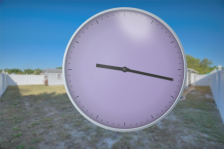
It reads 9 h 17 min
